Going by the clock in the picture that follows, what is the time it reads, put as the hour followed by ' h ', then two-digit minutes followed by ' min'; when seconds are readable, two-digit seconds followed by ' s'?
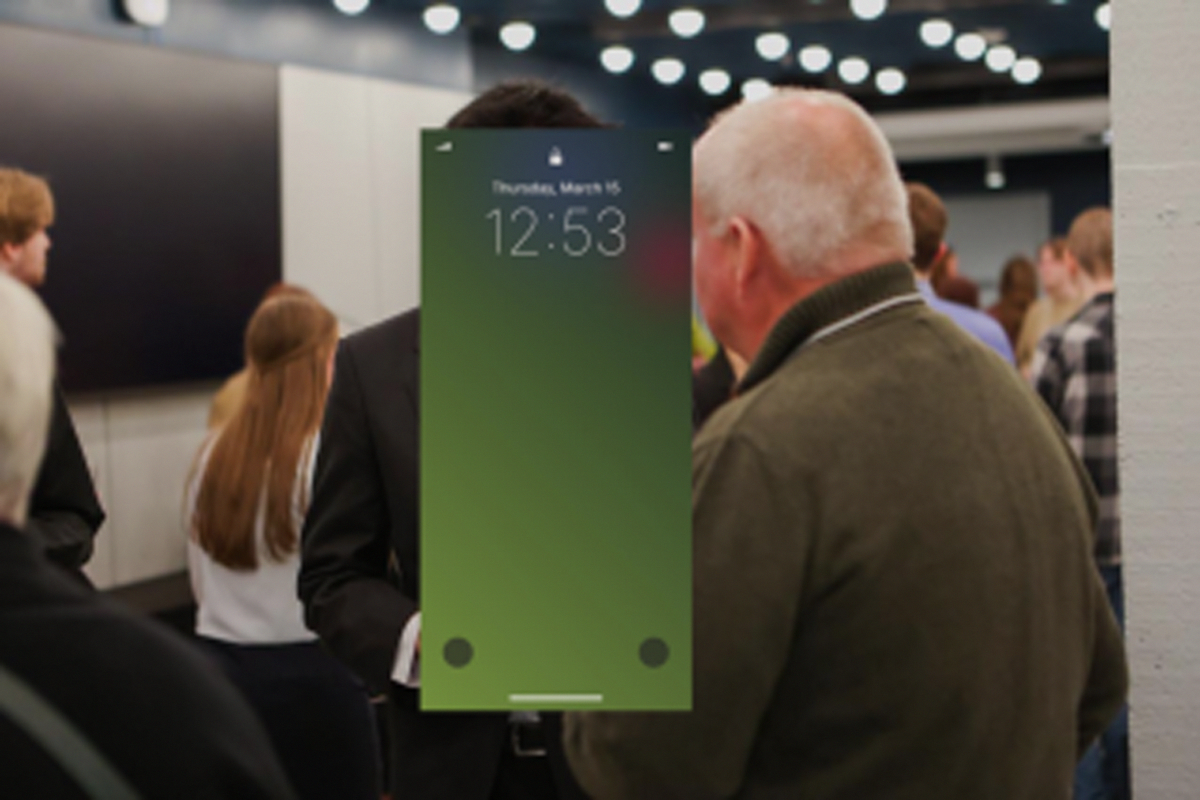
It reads 12 h 53 min
